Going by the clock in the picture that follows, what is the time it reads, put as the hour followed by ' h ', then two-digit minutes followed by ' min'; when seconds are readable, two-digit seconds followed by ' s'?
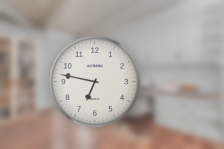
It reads 6 h 47 min
